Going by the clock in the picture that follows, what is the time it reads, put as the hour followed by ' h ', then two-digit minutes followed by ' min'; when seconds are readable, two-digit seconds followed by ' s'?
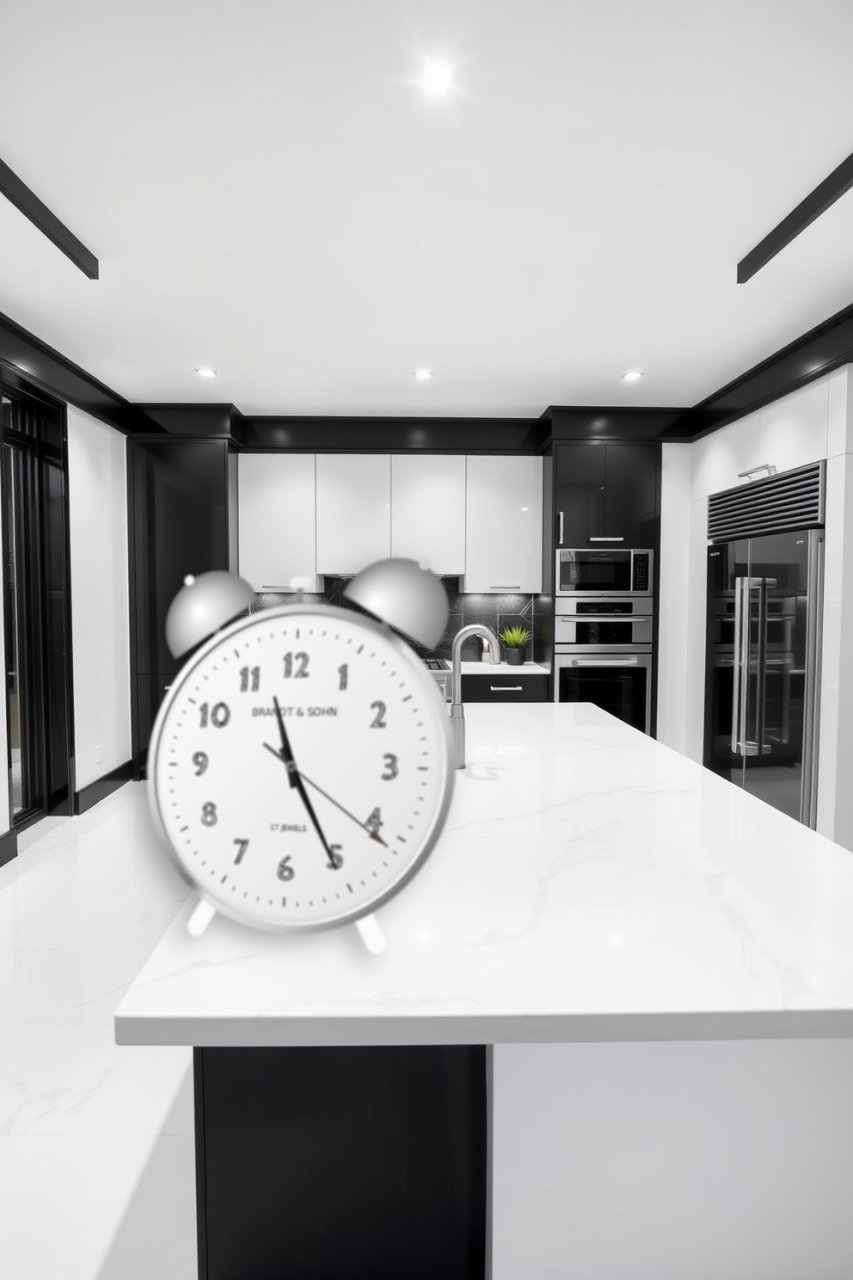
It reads 11 h 25 min 21 s
